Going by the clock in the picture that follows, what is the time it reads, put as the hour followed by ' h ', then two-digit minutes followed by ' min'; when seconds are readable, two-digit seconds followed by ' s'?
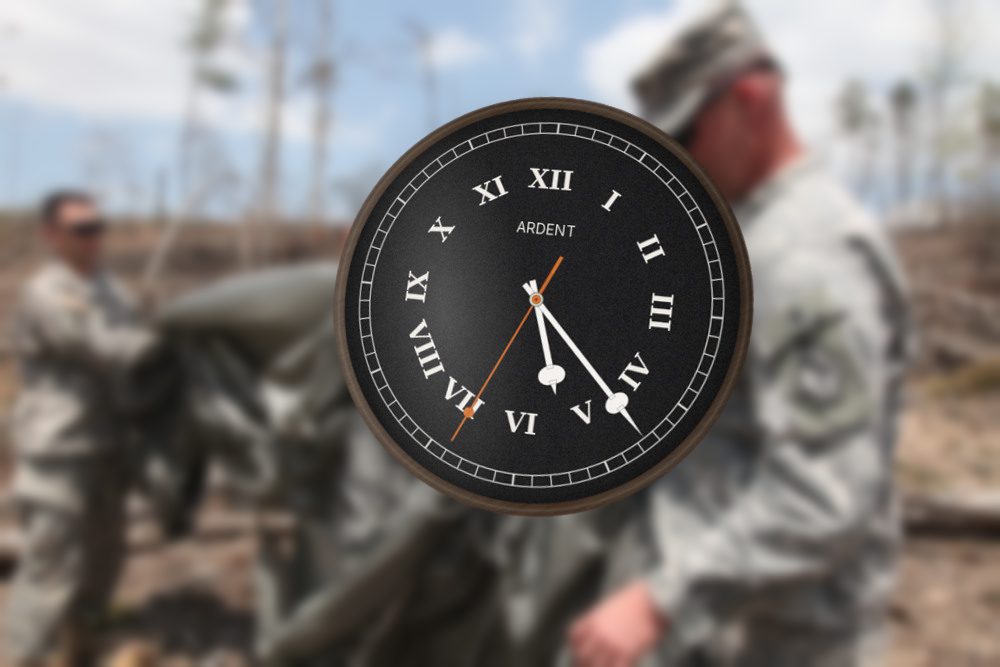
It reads 5 h 22 min 34 s
